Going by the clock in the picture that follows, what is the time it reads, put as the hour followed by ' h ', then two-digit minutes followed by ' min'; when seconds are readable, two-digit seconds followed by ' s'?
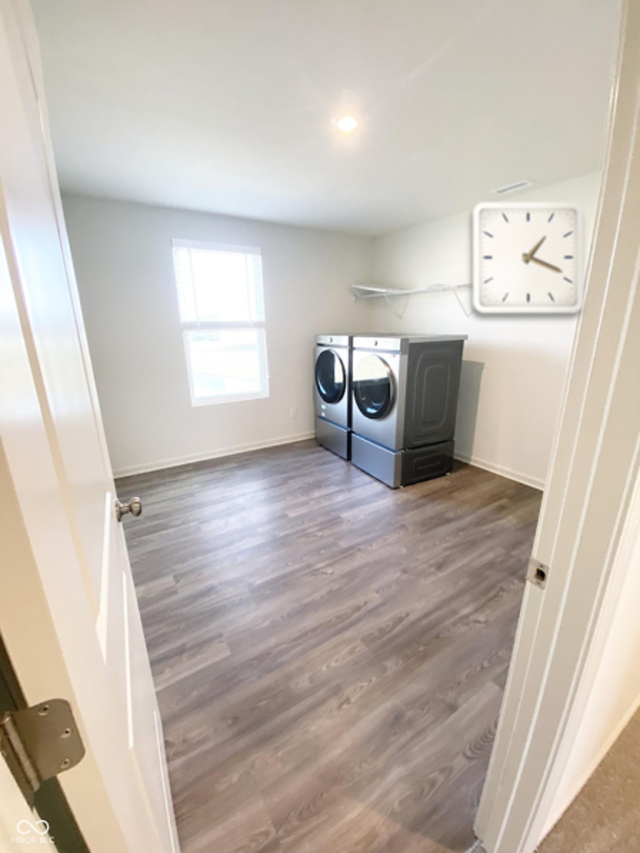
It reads 1 h 19 min
